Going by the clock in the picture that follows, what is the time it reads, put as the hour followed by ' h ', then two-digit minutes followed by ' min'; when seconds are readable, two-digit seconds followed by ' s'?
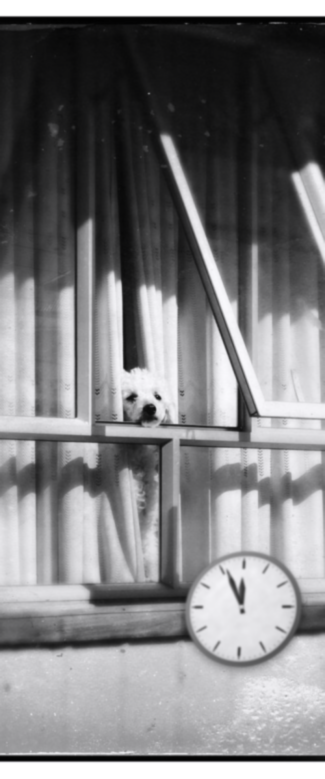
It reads 11 h 56 min
